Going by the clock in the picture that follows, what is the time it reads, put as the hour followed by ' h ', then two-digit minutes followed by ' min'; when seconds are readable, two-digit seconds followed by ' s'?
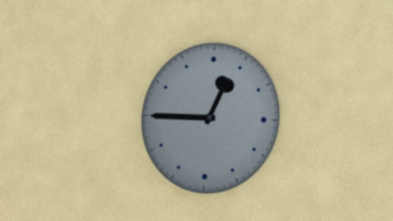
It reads 12 h 45 min
